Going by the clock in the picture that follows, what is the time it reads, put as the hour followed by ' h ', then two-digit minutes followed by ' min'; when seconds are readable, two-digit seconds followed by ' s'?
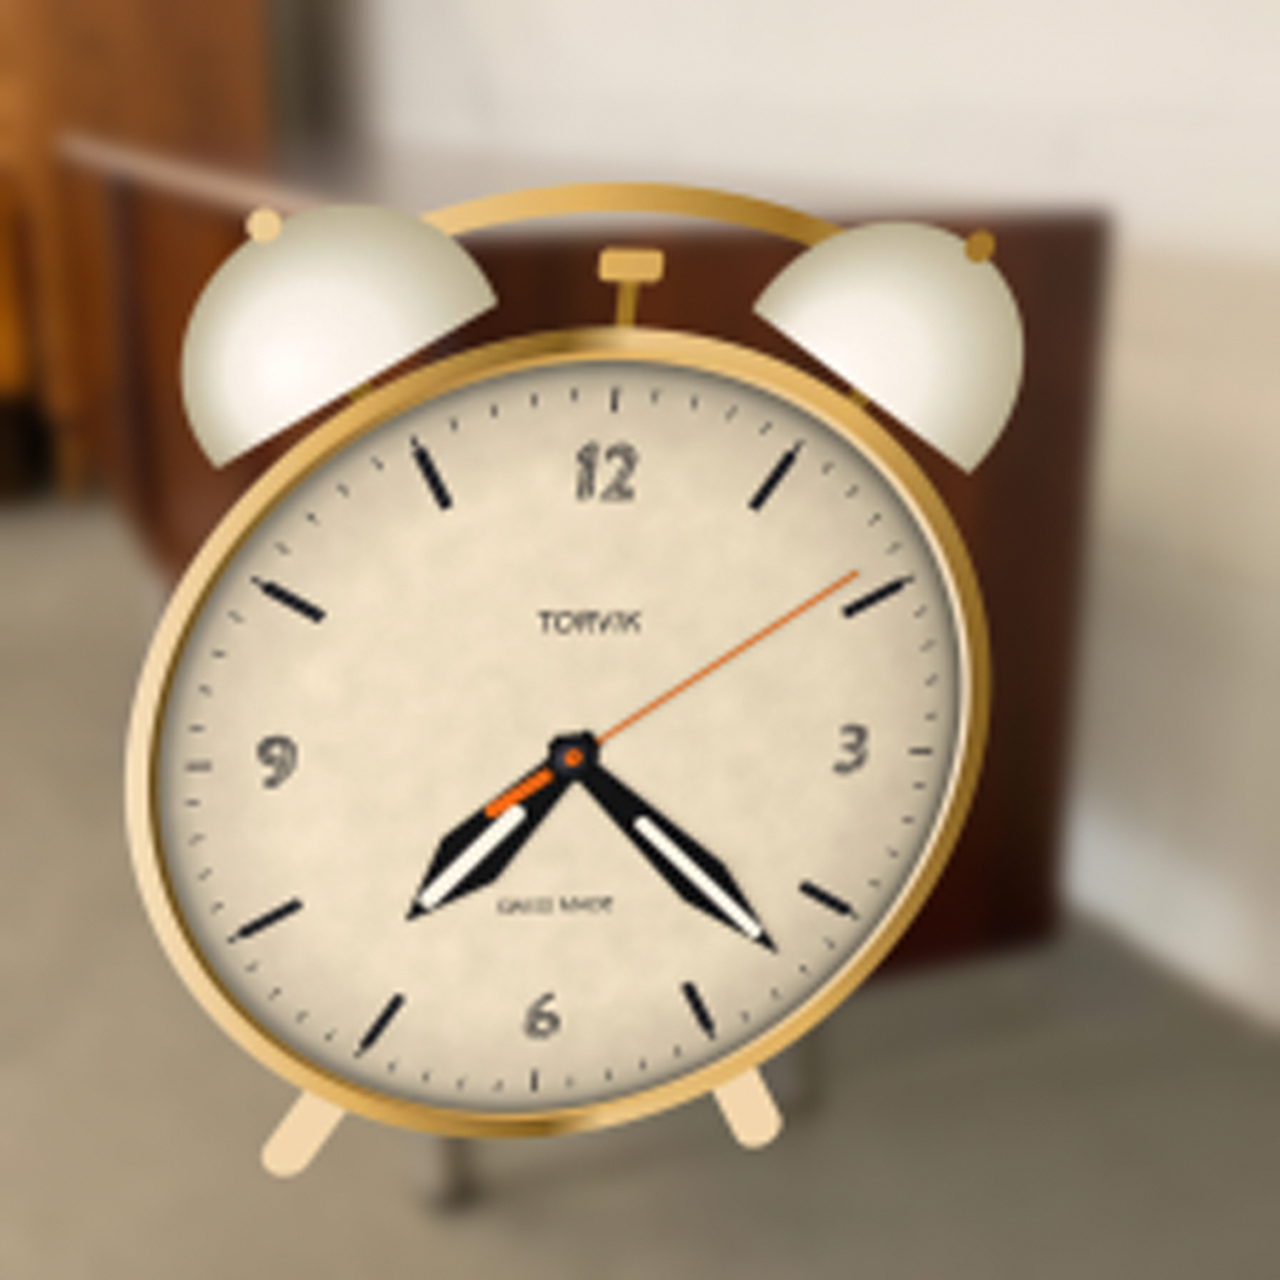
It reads 7 h 22 min 09 s
